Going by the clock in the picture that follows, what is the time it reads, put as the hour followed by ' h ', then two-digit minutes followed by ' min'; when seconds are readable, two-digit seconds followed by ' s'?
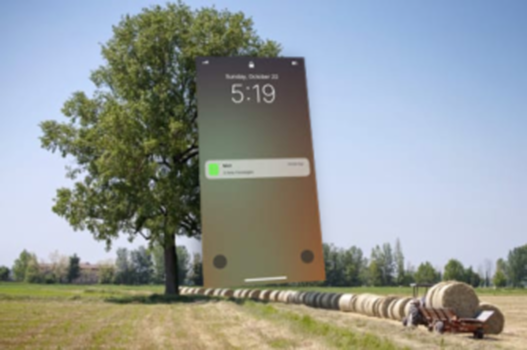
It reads 5 h 19 min
